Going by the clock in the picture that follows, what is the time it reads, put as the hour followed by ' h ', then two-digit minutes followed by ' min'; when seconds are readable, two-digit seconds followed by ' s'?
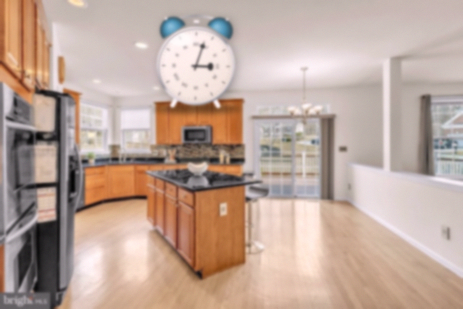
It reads 3 h 03 min
